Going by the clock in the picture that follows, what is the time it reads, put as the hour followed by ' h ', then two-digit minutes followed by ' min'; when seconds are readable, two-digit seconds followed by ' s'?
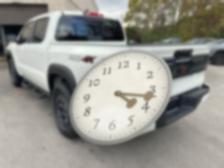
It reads 4 h 17 min
